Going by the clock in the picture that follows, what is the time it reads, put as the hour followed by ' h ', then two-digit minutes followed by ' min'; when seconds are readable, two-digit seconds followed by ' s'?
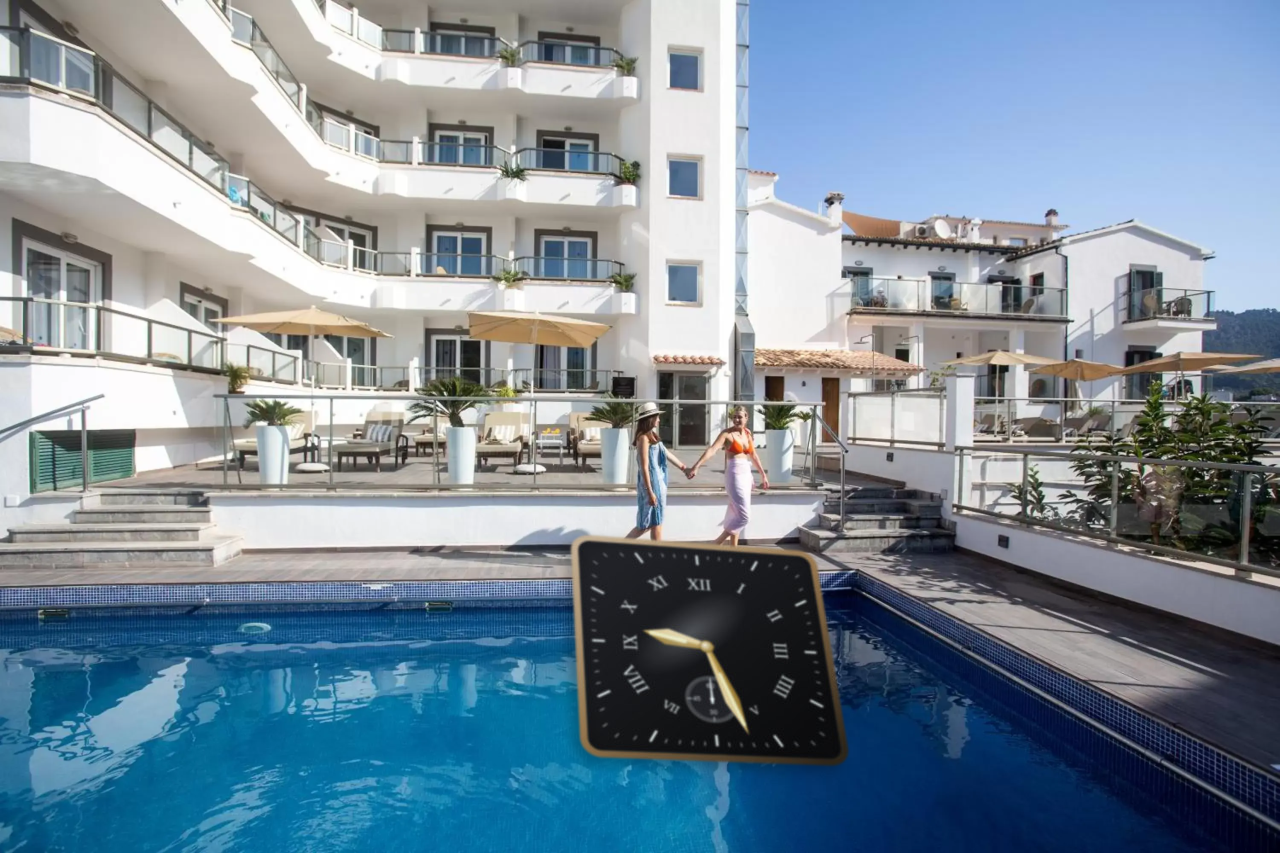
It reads 9 h 27 min
